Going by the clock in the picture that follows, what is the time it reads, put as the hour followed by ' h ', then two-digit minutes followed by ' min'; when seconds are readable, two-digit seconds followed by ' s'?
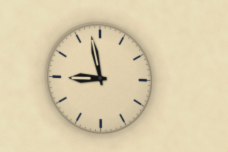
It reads 8 h 58 min
